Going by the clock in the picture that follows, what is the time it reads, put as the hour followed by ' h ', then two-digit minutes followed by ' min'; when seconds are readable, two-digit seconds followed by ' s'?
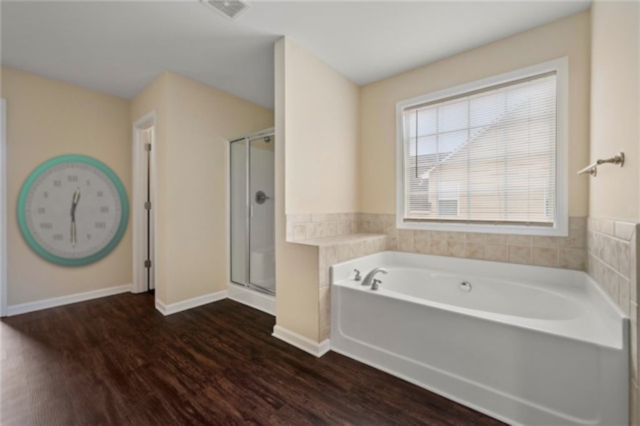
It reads 12 h 30 min
